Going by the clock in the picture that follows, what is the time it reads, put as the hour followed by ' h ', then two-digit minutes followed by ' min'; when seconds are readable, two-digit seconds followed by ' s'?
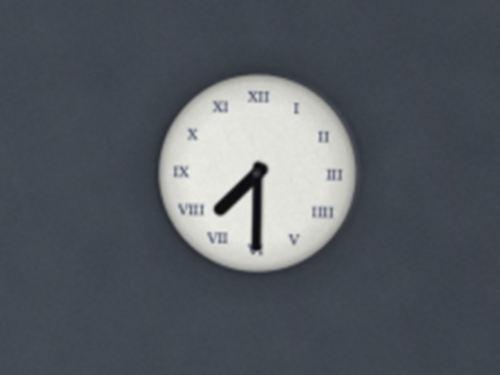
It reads 7 h 30 min
